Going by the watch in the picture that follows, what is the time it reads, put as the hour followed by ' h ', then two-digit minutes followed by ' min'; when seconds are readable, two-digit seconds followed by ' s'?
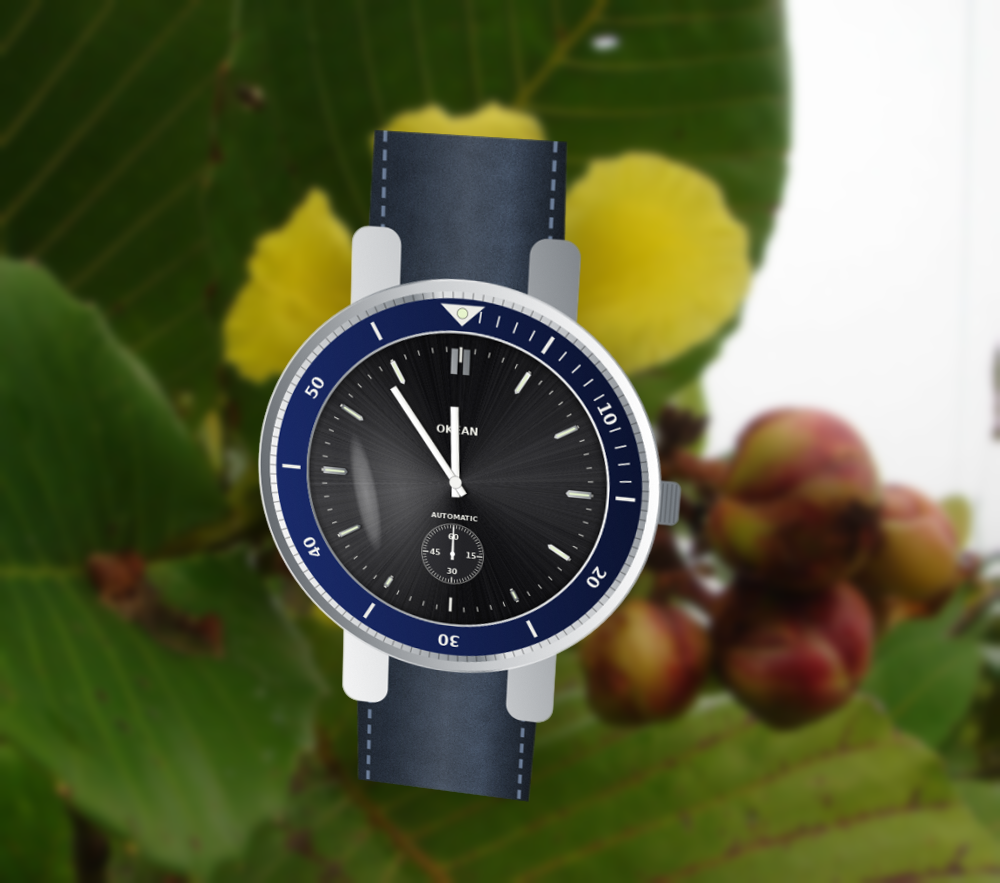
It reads 11 h 54 min
